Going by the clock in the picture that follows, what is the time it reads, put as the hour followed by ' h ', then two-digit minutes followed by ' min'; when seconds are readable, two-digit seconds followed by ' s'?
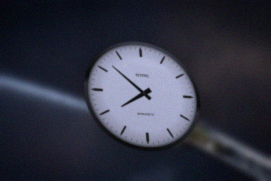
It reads 7 h 52 min
